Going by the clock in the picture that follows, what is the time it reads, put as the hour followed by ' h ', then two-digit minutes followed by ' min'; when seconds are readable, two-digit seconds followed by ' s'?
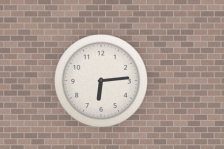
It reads 6 h 14 min
